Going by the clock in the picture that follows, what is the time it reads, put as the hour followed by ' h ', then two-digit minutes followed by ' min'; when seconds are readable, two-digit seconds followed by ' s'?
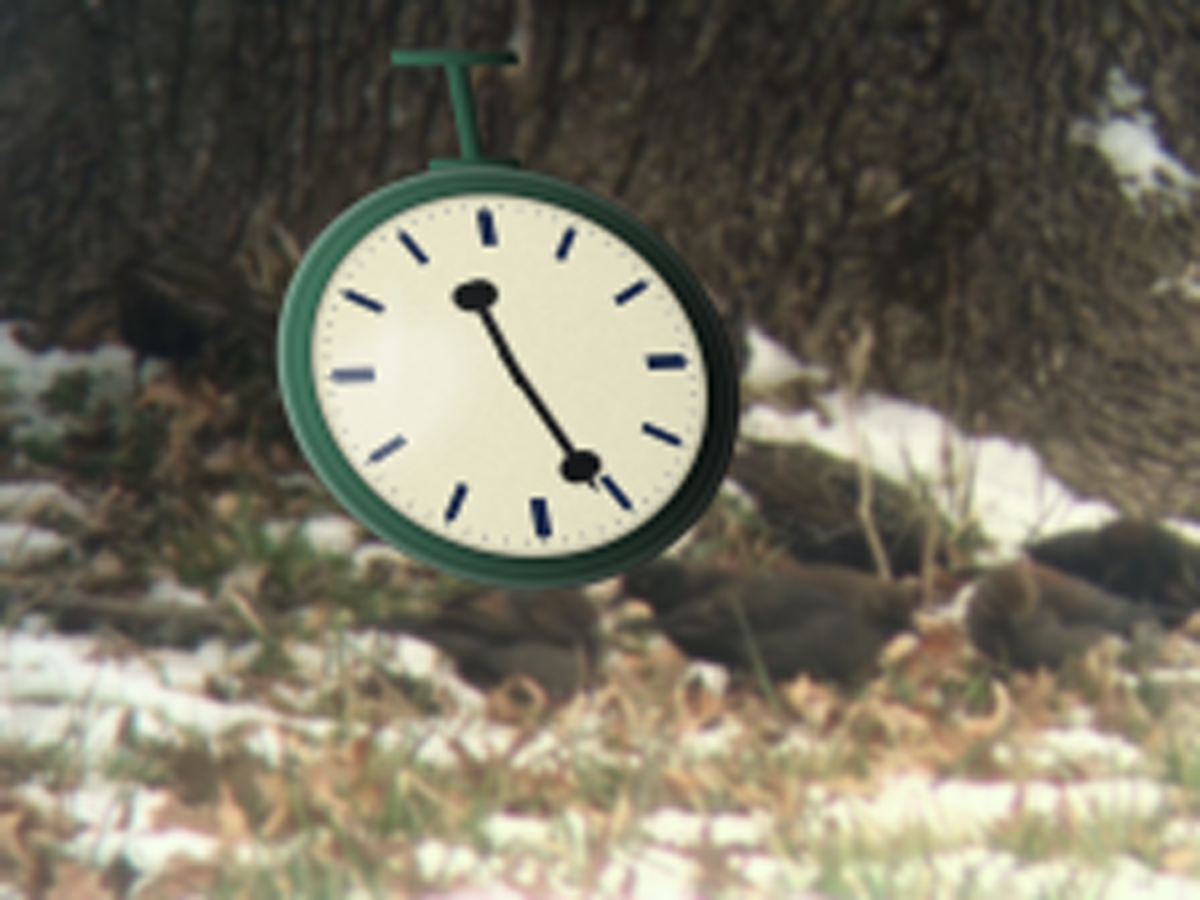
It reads 11 h 26 min
